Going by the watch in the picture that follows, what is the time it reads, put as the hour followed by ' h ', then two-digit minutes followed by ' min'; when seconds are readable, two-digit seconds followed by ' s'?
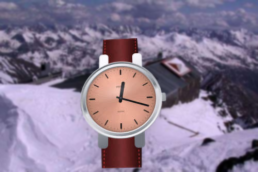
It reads 12 h 18 min
